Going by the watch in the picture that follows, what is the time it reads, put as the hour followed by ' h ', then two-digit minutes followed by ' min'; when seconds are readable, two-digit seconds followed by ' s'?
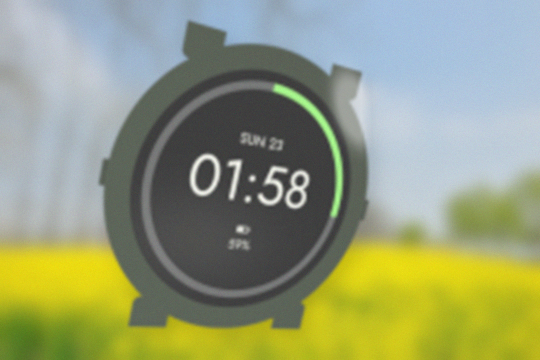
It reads 1 h 58 min
